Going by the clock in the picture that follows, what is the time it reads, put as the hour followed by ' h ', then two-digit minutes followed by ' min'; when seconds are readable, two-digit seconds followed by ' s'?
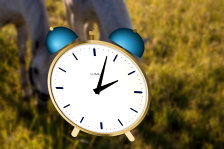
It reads 2 h 03 min
